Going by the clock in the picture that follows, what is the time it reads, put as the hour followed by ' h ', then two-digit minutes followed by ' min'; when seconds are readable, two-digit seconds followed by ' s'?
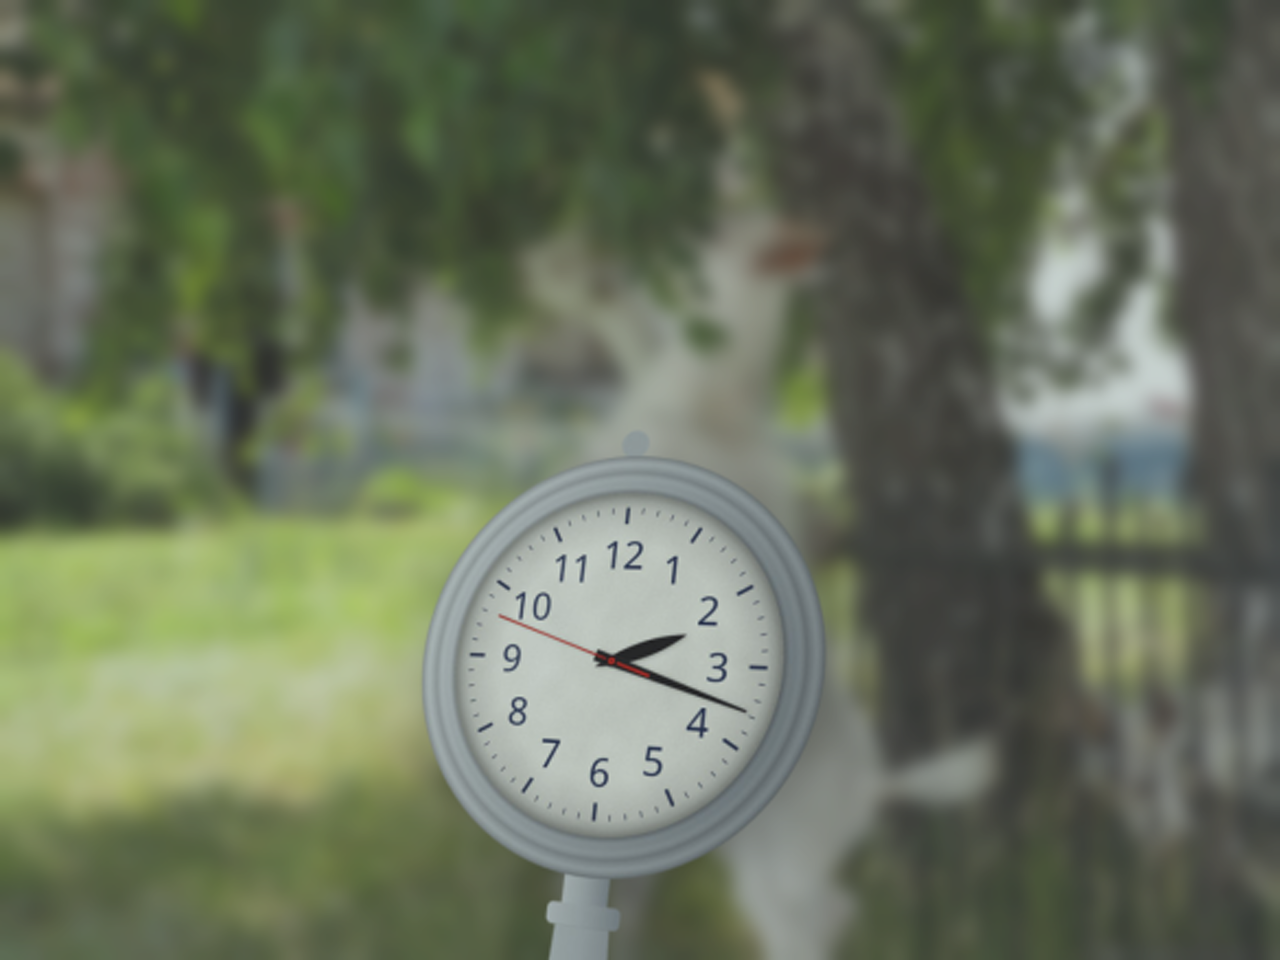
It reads 2 h 17 min 48 s
